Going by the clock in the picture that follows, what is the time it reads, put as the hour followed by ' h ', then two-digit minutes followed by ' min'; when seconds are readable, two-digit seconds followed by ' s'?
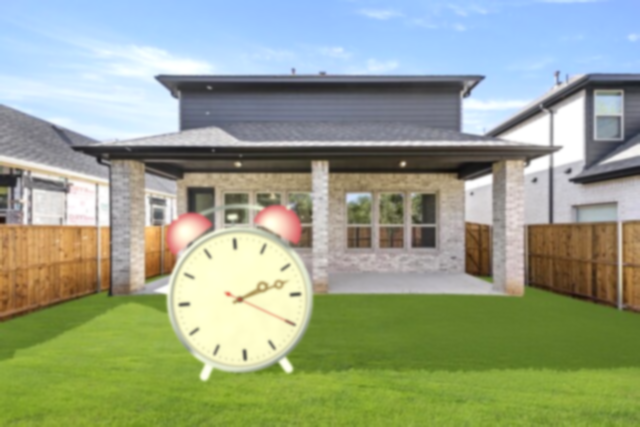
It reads 2 h 12 min 20 s
